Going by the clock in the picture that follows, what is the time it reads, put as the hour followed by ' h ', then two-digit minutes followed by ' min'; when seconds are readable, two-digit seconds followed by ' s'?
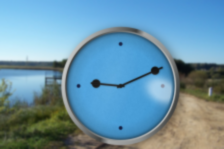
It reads 9 h 11 min
